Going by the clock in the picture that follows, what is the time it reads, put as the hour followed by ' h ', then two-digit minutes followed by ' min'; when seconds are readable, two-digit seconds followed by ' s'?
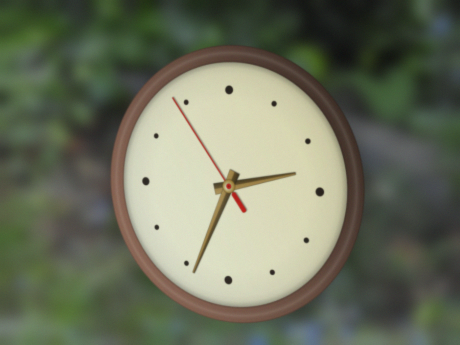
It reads 2 h 33 min 54 s
